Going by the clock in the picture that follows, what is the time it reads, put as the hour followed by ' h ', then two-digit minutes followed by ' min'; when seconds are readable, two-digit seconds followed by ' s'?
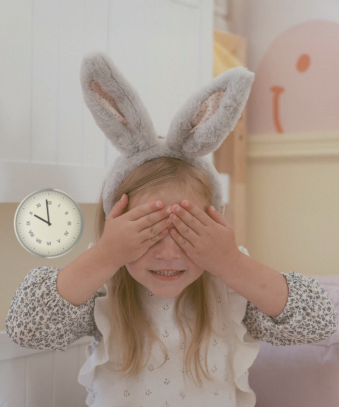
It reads 9 h 59 min
